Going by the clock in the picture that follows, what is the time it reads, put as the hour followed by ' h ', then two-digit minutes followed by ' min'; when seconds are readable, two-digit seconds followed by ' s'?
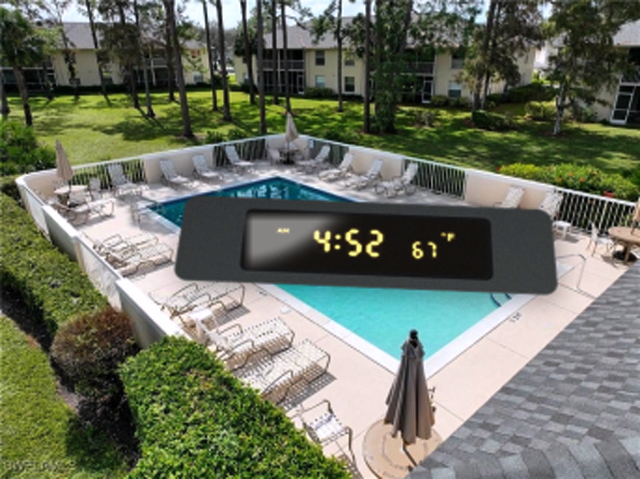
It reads 4 h 52 min
